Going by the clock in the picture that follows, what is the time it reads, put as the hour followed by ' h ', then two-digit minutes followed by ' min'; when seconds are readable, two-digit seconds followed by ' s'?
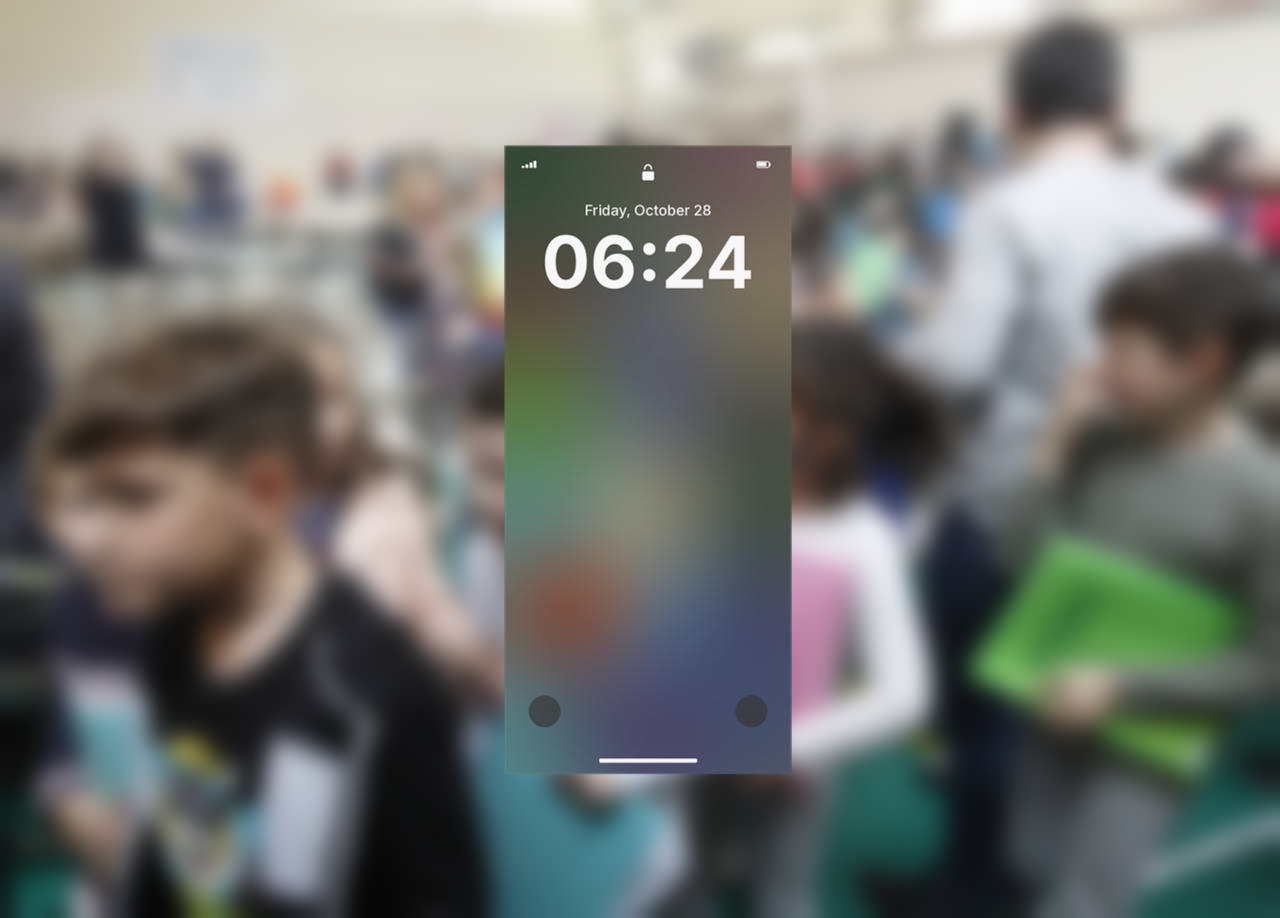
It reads 6 h 24 min
